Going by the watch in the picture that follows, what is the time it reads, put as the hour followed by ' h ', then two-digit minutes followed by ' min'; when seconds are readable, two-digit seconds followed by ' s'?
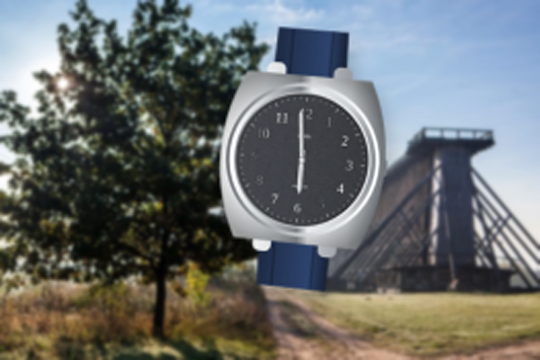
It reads 5 h 59 min
